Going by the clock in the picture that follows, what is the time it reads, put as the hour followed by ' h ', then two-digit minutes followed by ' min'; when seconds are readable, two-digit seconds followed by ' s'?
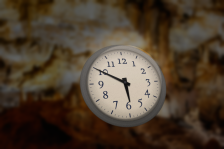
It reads 5 h 50 min
